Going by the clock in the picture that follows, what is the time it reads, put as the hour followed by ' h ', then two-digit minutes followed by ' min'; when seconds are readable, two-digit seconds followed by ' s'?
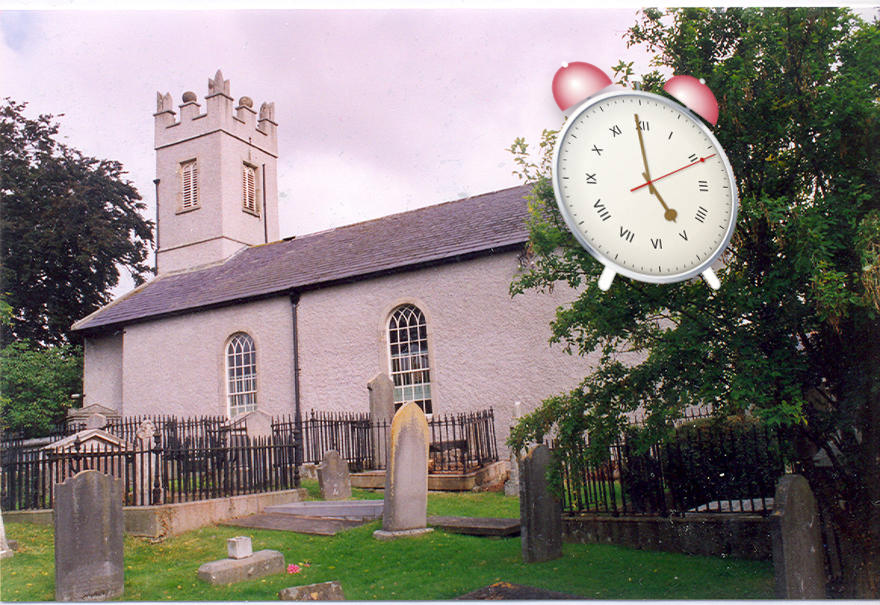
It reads 4 h 59 min 11 s
